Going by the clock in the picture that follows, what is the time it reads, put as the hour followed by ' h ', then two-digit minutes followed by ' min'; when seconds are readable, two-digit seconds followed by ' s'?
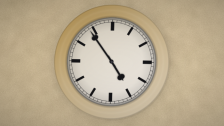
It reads 4 h 54 min
